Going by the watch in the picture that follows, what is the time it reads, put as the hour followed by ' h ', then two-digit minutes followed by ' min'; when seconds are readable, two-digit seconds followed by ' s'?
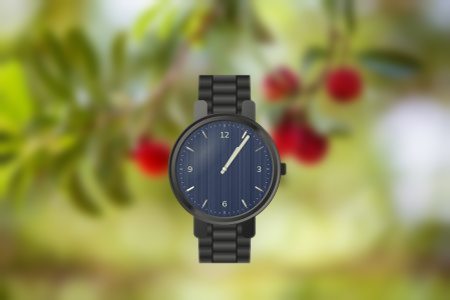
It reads 1 h 06 min
